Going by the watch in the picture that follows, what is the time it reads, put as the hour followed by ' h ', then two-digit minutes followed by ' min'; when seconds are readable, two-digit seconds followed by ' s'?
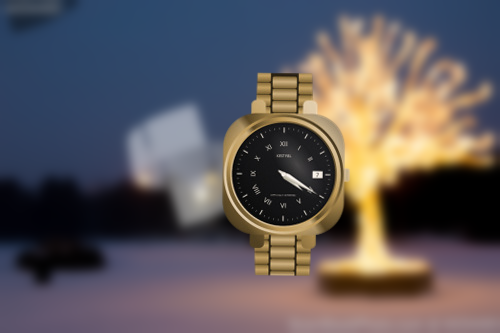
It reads 4 h 20 min
